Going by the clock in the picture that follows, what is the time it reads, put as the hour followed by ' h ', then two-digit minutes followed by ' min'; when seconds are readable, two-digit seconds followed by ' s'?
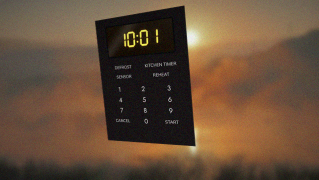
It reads 10 h 01 min
